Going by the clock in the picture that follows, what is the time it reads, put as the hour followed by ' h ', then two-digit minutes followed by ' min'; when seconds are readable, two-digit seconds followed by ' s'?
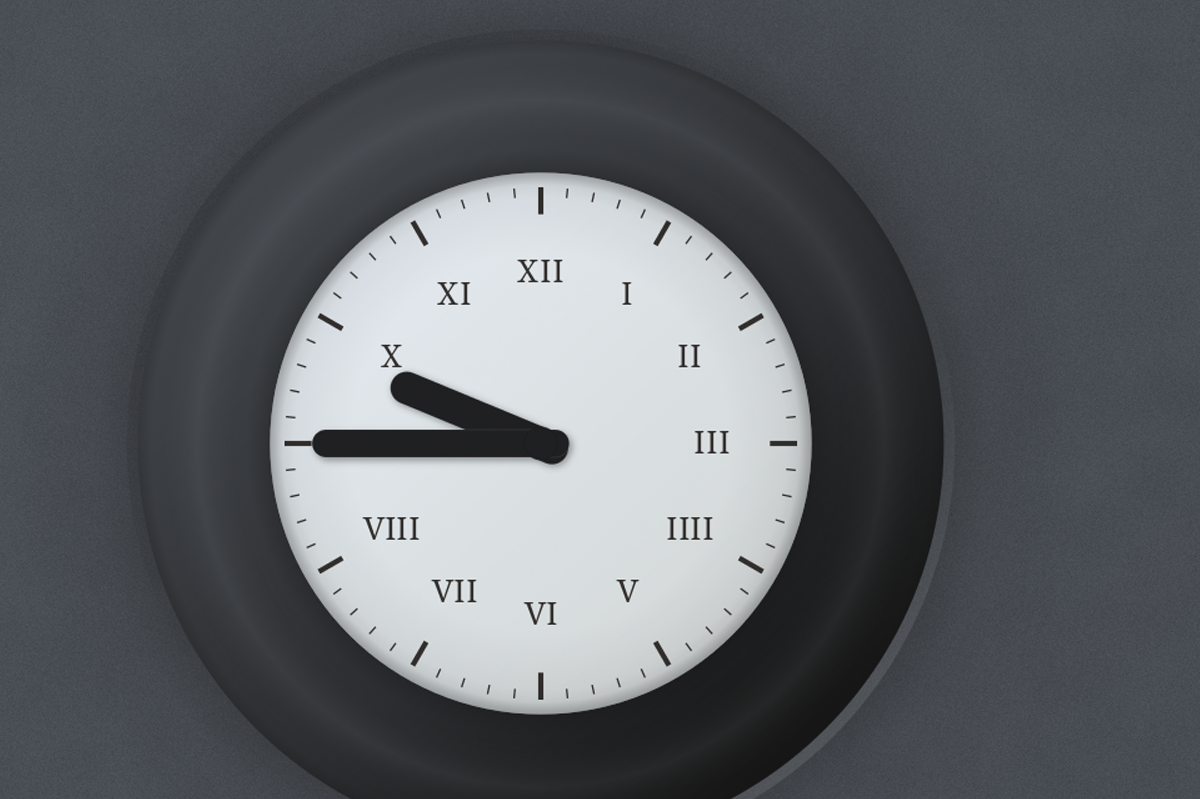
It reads 9 h 45 min
